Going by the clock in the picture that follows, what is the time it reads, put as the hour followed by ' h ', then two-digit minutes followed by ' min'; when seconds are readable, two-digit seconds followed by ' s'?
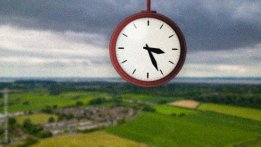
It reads 3 h 26 min
